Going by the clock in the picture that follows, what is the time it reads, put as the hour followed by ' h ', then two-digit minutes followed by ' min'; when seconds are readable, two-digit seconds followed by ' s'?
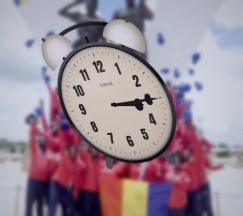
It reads 3 h 15 min
